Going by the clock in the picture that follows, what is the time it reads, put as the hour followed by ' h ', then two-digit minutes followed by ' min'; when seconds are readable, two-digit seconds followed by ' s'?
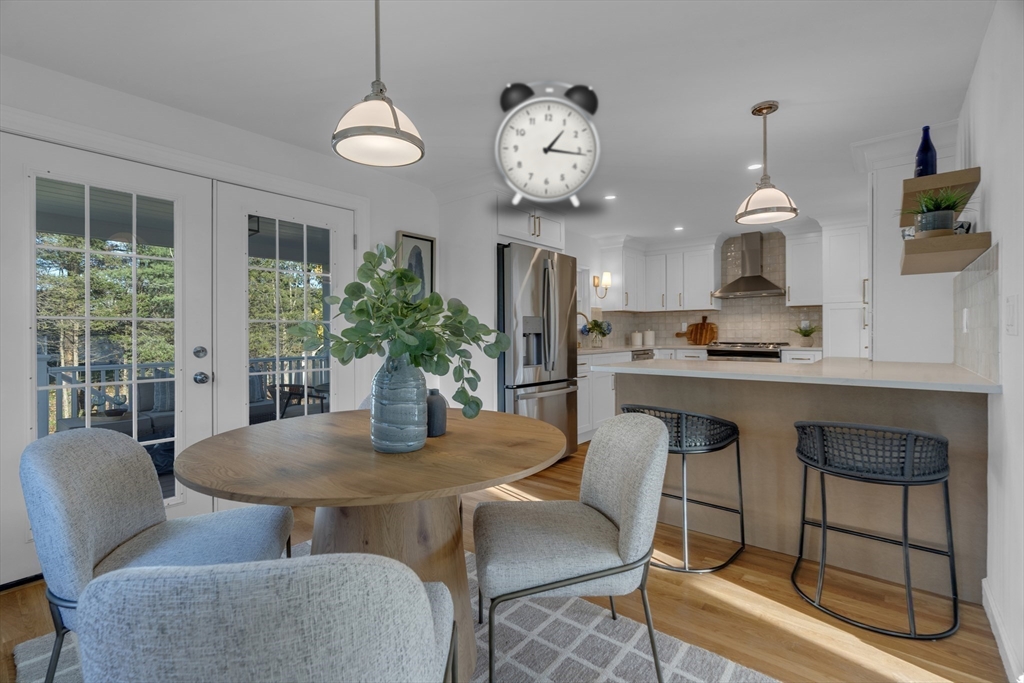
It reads 1 h 16 min
